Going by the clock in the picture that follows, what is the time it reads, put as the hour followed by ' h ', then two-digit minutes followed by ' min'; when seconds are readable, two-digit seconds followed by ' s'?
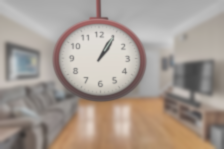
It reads 1 h 05 min
